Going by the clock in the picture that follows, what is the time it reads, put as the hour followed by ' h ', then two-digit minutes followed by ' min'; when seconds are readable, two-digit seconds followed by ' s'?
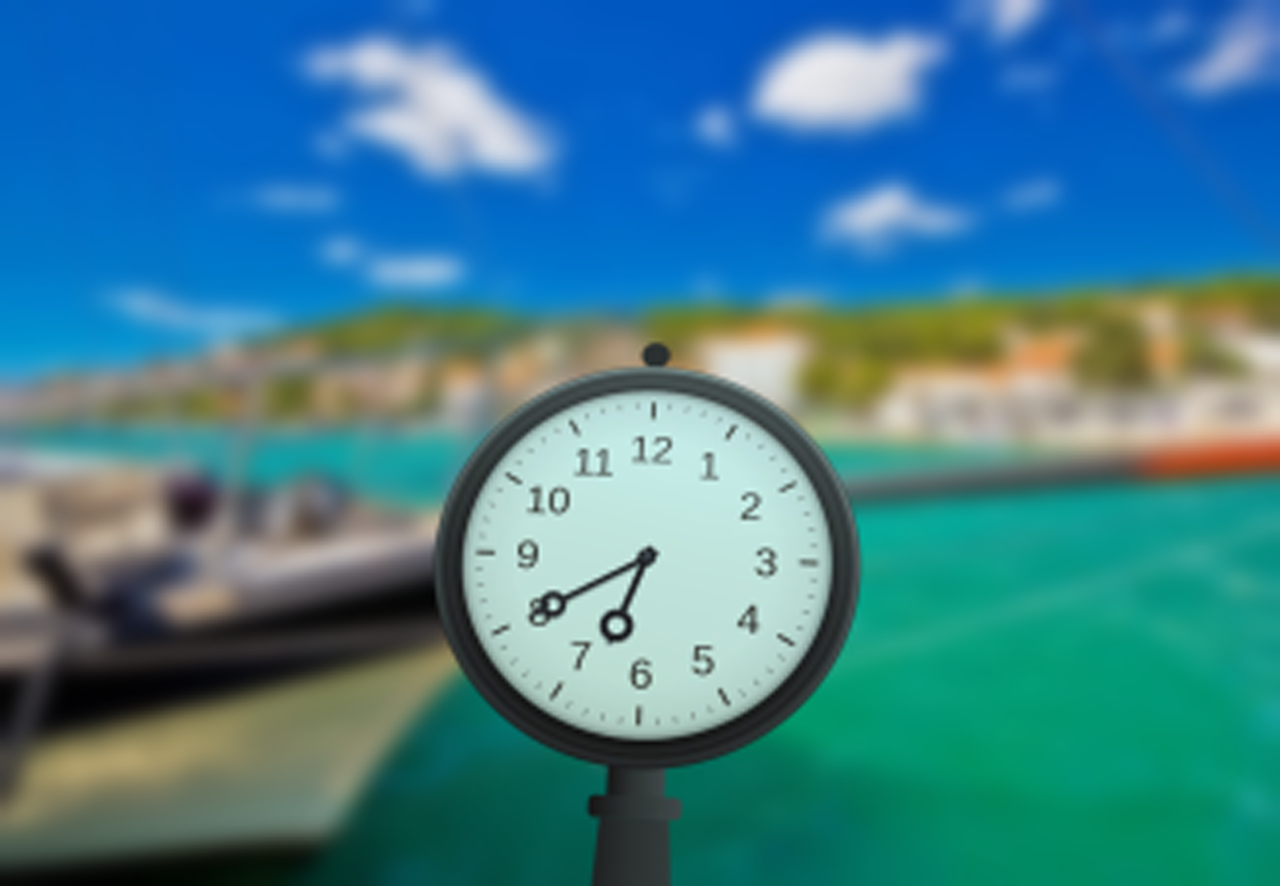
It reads 6 h 40 min
